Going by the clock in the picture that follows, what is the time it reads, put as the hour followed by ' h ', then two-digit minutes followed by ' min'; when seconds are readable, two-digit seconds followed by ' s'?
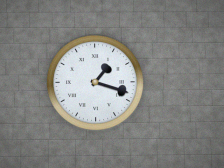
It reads 1 h 18 min
